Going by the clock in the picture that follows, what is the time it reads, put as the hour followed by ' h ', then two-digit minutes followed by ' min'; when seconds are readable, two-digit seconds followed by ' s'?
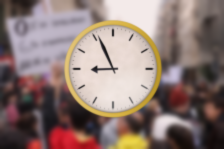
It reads 8 h 56 min
